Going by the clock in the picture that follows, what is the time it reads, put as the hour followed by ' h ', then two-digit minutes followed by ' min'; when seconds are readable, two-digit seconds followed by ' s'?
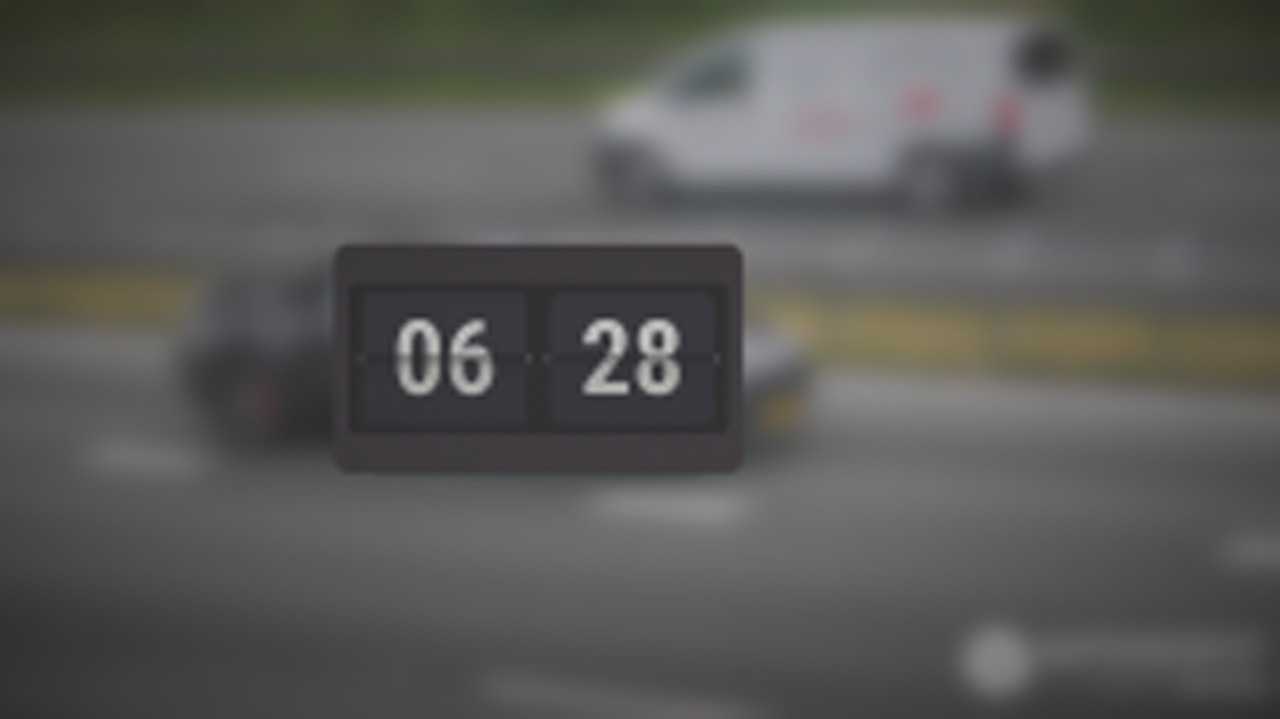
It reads 6 h 28 min
